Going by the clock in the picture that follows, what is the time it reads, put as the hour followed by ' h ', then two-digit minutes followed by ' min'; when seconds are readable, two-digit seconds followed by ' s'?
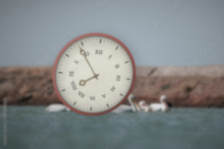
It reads 7 h 54 min
